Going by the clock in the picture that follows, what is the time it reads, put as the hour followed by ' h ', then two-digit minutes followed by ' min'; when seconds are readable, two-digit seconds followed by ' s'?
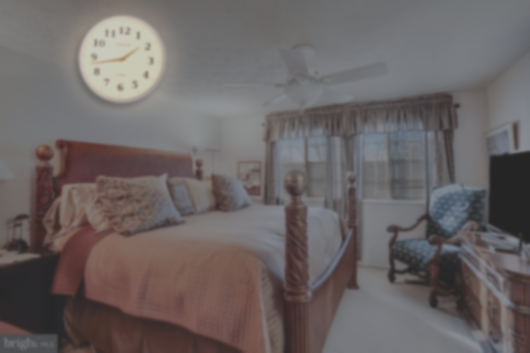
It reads 1 h 43 min
